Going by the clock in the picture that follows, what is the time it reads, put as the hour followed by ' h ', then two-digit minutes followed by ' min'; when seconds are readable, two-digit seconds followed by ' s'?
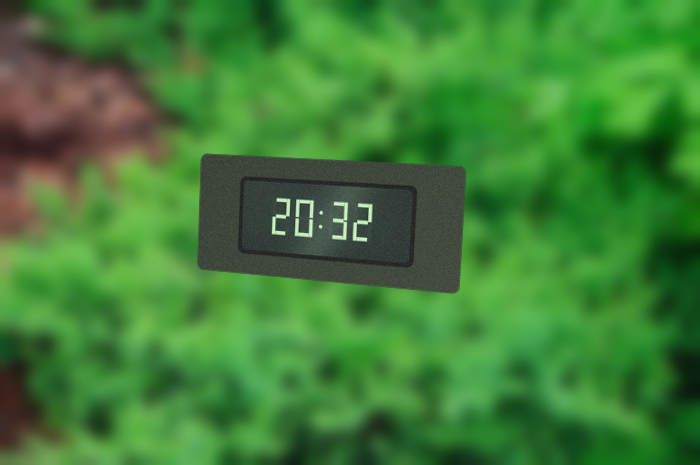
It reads 20 h 32 min
